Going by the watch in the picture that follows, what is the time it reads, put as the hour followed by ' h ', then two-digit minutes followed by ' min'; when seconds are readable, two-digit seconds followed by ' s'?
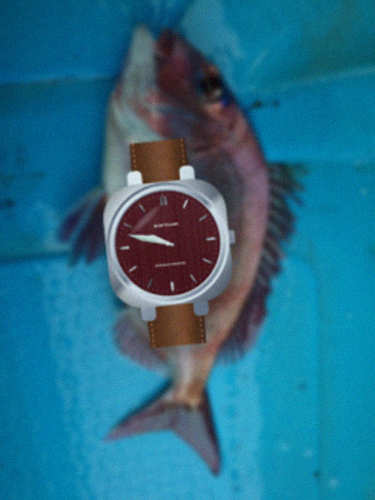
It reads 9 h 48 min
